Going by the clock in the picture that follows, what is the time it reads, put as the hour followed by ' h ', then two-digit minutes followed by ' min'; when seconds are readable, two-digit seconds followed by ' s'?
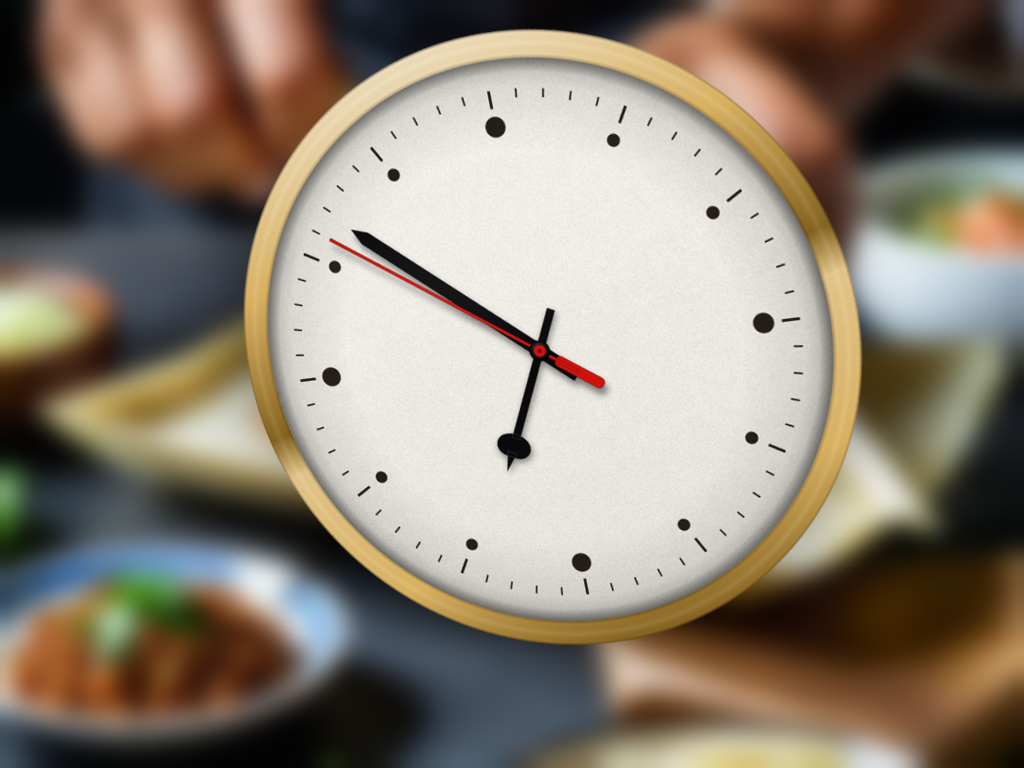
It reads 6 h 51 min 51 s
